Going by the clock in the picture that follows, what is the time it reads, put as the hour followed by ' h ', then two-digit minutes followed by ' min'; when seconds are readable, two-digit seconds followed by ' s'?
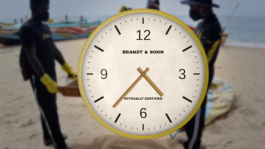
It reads 4 h 37 min
